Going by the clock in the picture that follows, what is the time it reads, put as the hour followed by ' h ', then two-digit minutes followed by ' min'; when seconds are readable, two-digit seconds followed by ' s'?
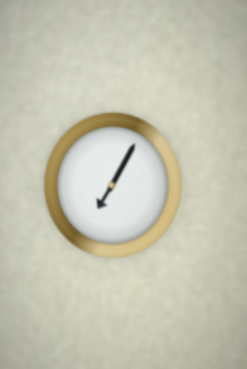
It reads 7 h 05 min
